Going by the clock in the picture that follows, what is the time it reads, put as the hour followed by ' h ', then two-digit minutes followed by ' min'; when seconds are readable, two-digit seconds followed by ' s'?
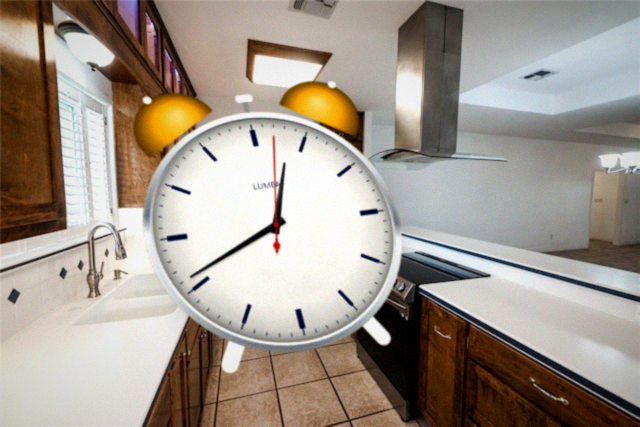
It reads 12 h 41 min 02 s
